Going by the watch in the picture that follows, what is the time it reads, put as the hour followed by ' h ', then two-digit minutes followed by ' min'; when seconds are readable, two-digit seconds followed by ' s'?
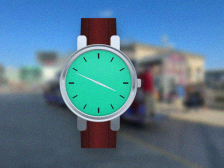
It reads 3 h 49 min
